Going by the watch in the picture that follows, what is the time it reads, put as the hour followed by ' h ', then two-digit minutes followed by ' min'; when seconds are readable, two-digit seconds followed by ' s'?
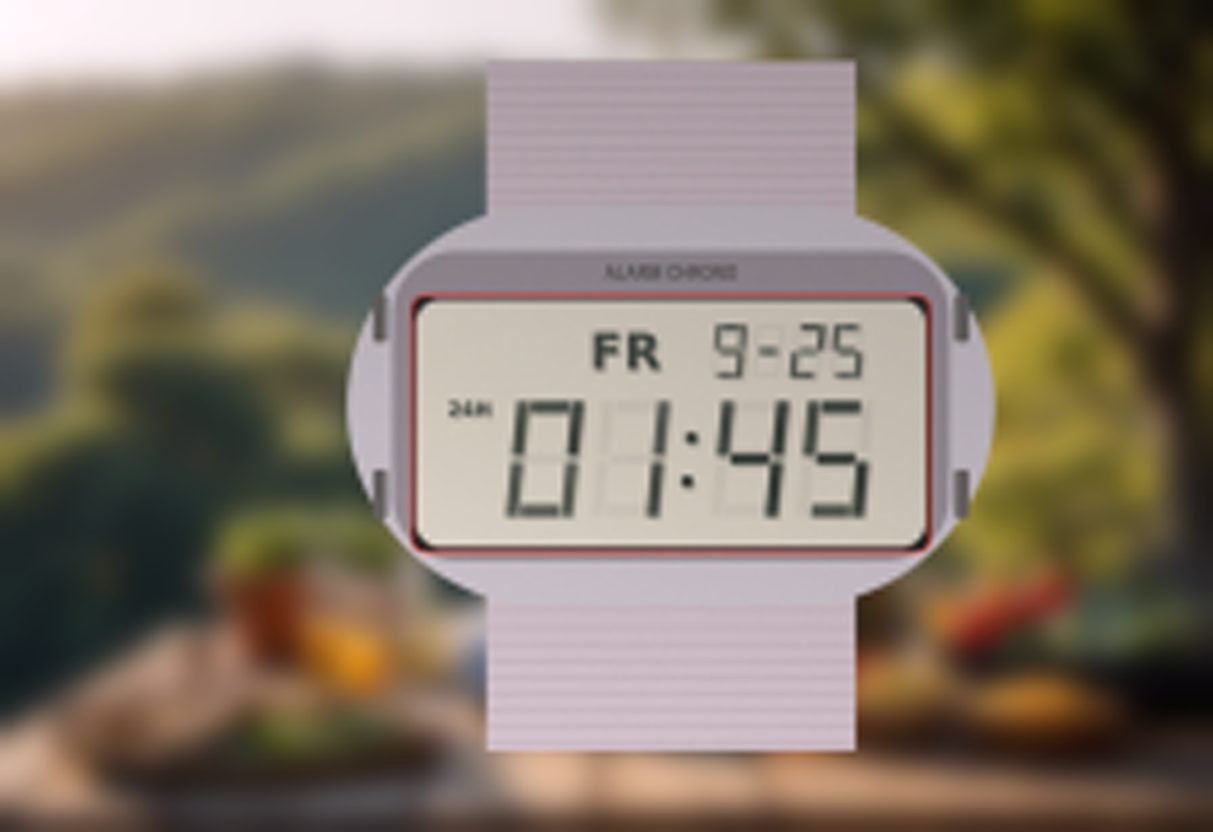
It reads 1 h 45 min
